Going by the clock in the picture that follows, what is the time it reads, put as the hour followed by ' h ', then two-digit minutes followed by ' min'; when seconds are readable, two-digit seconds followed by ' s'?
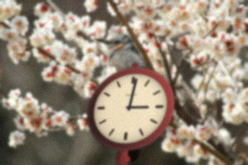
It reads 3 h 01 min
